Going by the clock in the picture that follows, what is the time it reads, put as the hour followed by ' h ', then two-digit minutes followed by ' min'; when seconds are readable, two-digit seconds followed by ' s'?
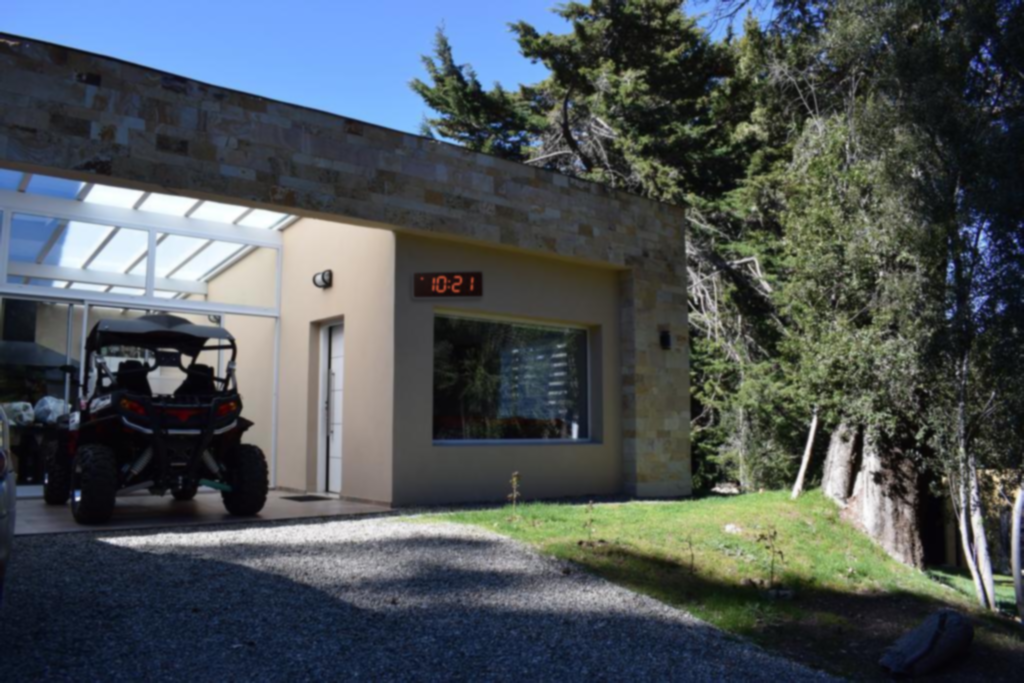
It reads 10 h 21 min
